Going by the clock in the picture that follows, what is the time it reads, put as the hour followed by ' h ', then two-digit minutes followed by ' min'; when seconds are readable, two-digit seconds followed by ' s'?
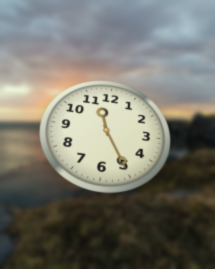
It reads 11 h 25 min
